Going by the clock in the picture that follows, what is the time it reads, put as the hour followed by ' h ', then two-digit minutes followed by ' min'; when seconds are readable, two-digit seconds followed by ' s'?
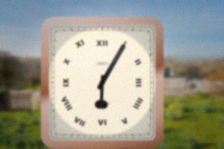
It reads 6 h 05 min
